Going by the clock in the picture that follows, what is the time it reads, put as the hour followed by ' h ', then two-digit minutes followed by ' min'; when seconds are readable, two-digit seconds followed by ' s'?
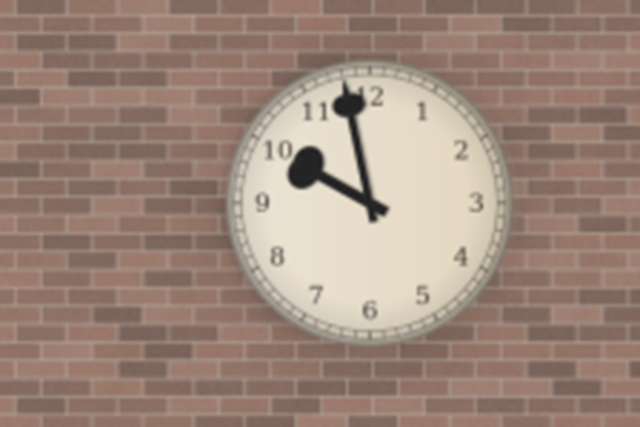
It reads 9 h 58 min
